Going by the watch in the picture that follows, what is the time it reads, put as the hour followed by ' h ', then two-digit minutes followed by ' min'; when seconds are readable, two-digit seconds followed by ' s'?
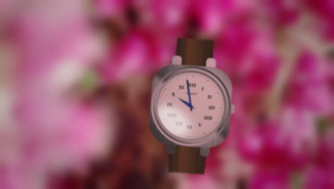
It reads 9 h 58 min
